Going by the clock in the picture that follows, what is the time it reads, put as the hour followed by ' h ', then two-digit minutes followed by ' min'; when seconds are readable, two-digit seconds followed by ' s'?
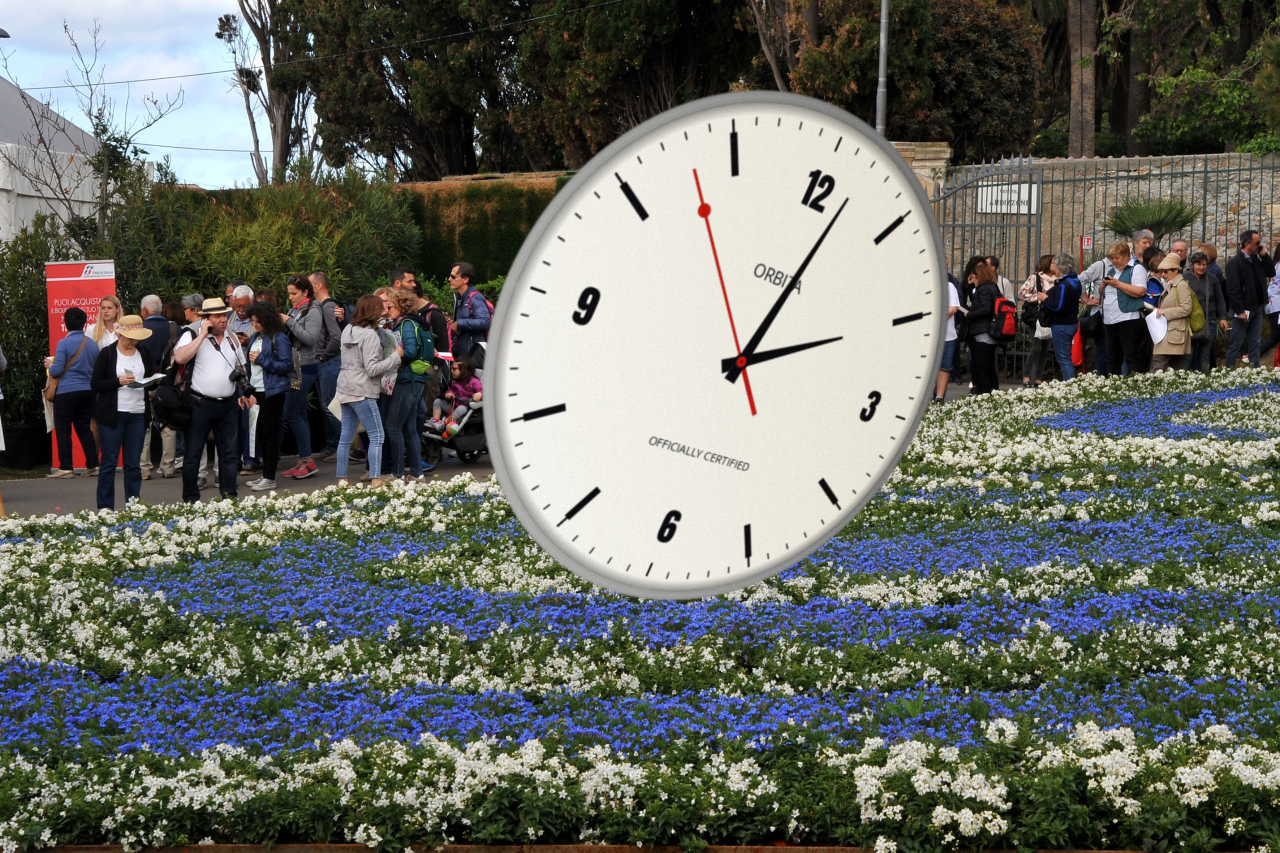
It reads 2 h 01 min 53 s
